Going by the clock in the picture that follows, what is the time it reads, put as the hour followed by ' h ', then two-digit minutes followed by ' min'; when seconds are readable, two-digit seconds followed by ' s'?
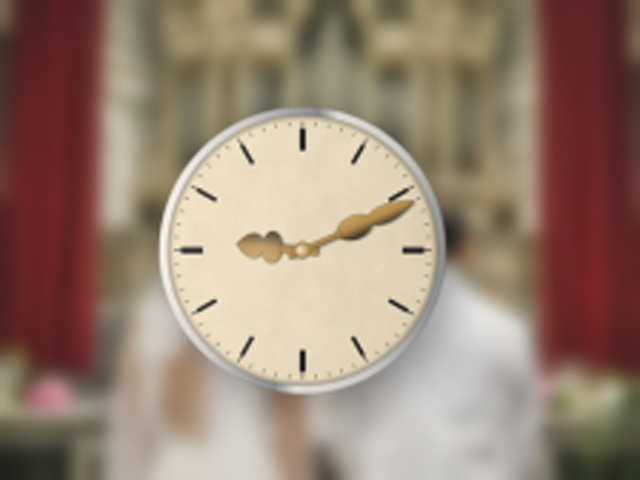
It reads 9 h 11 min
